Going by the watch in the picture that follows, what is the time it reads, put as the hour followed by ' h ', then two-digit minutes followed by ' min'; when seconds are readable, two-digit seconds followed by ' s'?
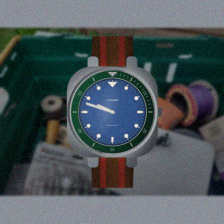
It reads 9 h 48 min
